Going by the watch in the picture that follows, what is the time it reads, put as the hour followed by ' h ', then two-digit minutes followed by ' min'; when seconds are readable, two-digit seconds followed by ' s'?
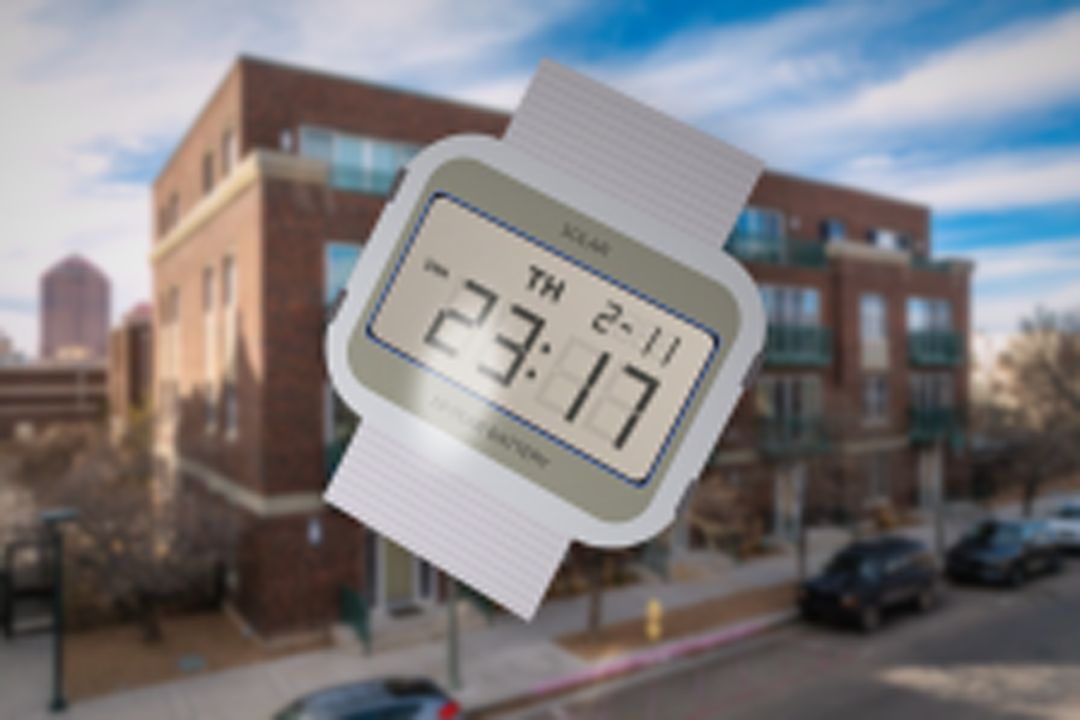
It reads 23 h 17 min
